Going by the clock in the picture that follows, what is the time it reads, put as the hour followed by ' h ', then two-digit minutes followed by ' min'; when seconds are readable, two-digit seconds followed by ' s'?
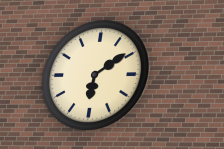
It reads 6 h 09 min
